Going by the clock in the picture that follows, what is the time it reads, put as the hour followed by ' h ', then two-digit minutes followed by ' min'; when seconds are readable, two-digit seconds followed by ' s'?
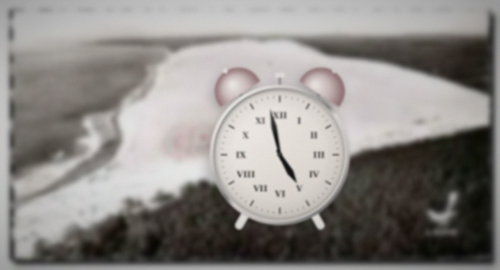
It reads 4 h 58 min
